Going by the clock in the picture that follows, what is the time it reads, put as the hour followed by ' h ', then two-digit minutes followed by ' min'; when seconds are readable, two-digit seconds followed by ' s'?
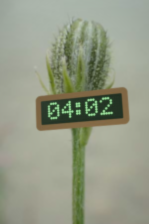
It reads 4 h 02 min
